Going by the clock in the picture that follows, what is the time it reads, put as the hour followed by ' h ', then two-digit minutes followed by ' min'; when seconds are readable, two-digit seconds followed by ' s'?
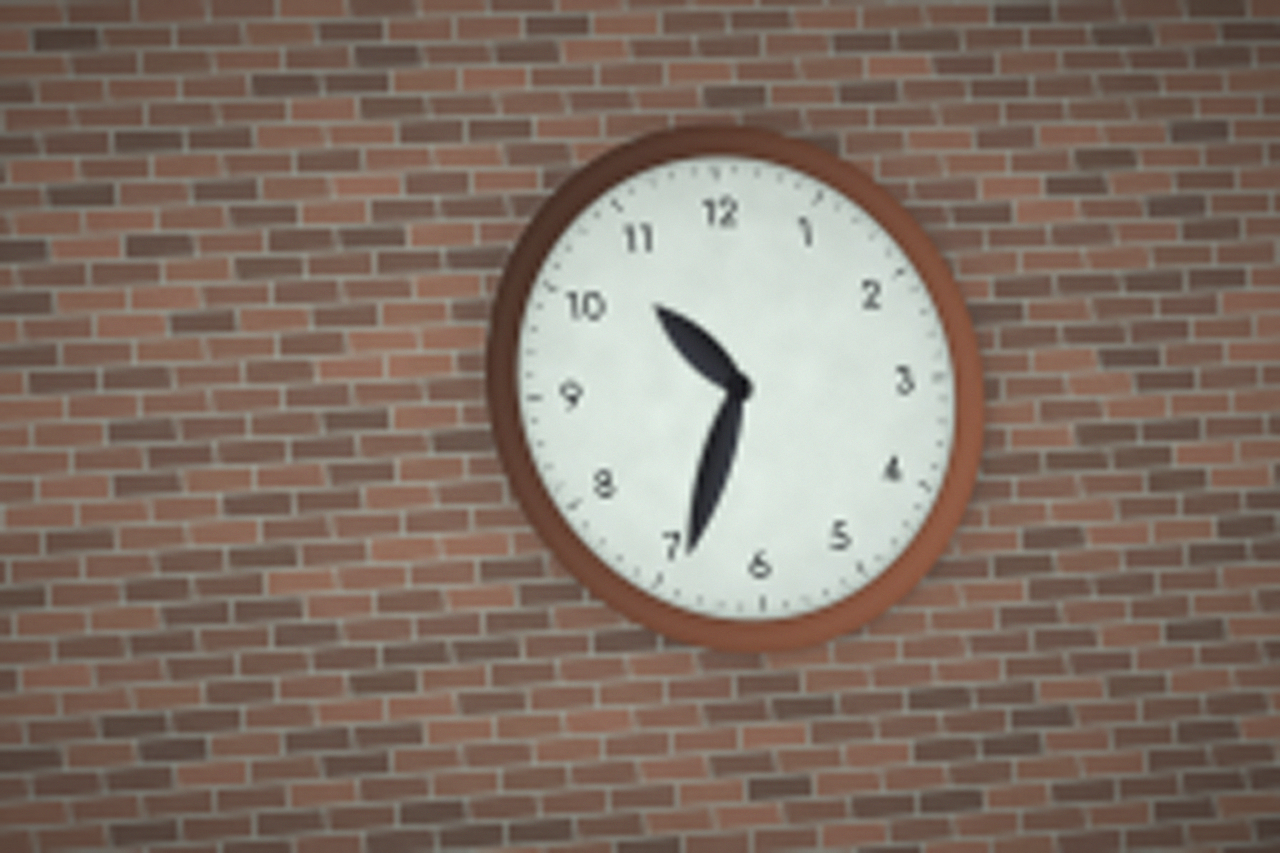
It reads 10 h 34 min
